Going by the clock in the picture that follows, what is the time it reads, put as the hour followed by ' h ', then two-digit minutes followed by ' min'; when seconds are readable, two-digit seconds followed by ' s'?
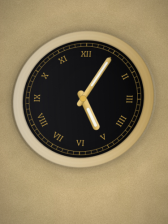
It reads 5 h 05 min
